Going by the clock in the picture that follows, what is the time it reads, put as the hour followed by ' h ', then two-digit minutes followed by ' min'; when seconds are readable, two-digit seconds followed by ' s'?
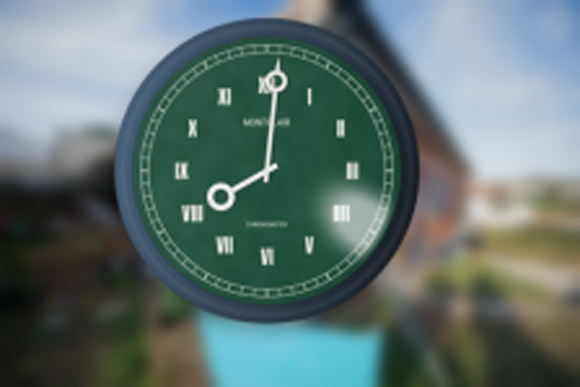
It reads 8 h 01 min
